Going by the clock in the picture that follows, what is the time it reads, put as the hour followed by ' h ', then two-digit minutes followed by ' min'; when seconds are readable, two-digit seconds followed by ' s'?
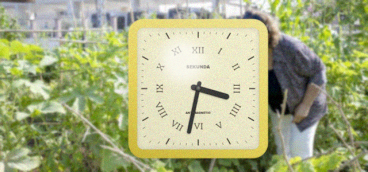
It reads 3 h 32 min
